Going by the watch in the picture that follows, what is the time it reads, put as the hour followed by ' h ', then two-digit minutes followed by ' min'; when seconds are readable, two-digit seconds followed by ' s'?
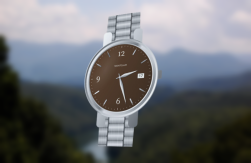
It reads 2 h 27 min
